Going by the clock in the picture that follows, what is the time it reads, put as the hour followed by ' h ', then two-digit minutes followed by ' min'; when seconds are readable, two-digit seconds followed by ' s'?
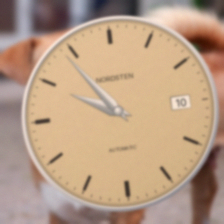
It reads 9 h 54 min
